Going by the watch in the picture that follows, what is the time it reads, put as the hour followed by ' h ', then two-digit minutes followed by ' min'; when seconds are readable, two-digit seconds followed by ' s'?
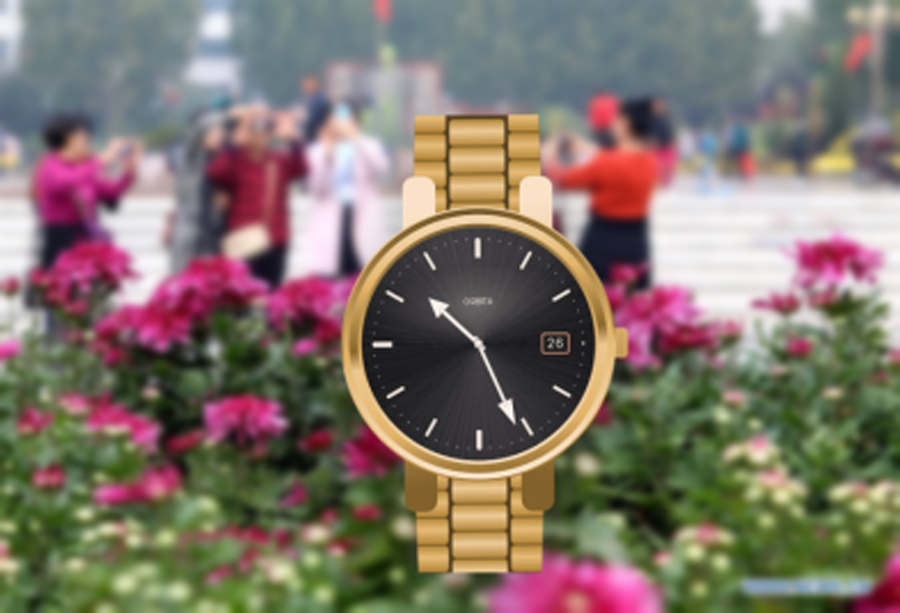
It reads 10 h 26 min
